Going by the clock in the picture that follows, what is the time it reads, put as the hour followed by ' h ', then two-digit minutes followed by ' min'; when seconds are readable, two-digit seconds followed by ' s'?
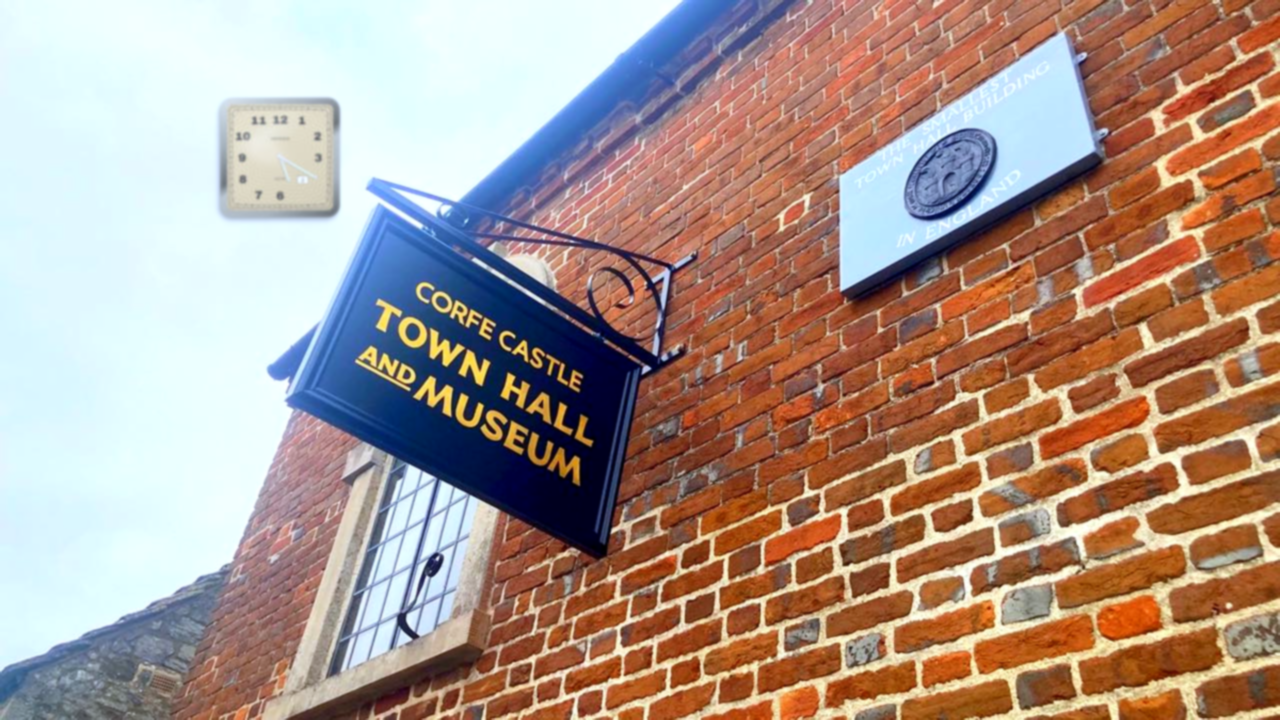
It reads 5 h 20 min
